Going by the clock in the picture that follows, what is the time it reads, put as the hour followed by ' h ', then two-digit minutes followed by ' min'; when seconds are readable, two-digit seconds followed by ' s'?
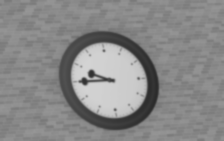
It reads 9 h 45 min
